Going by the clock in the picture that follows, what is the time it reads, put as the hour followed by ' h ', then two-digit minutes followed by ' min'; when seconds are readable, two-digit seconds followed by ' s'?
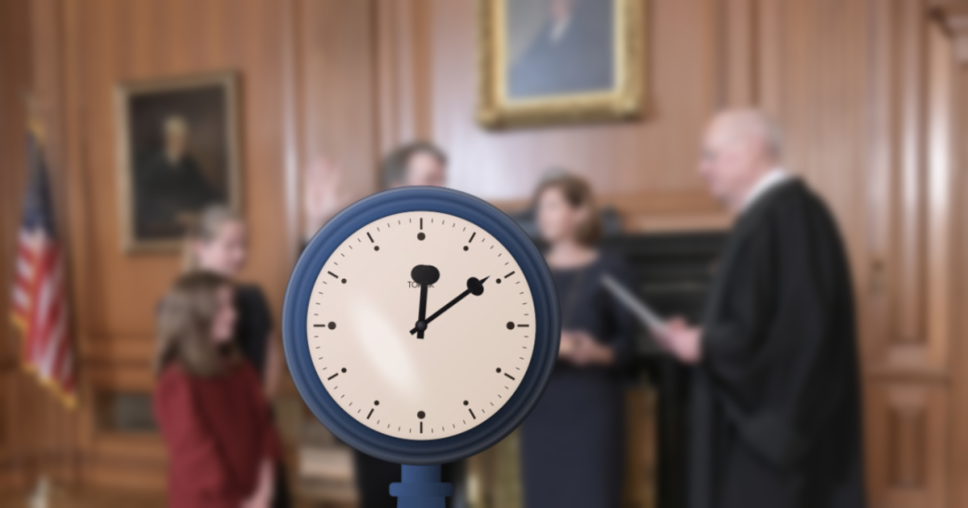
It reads 12 h 09 min
